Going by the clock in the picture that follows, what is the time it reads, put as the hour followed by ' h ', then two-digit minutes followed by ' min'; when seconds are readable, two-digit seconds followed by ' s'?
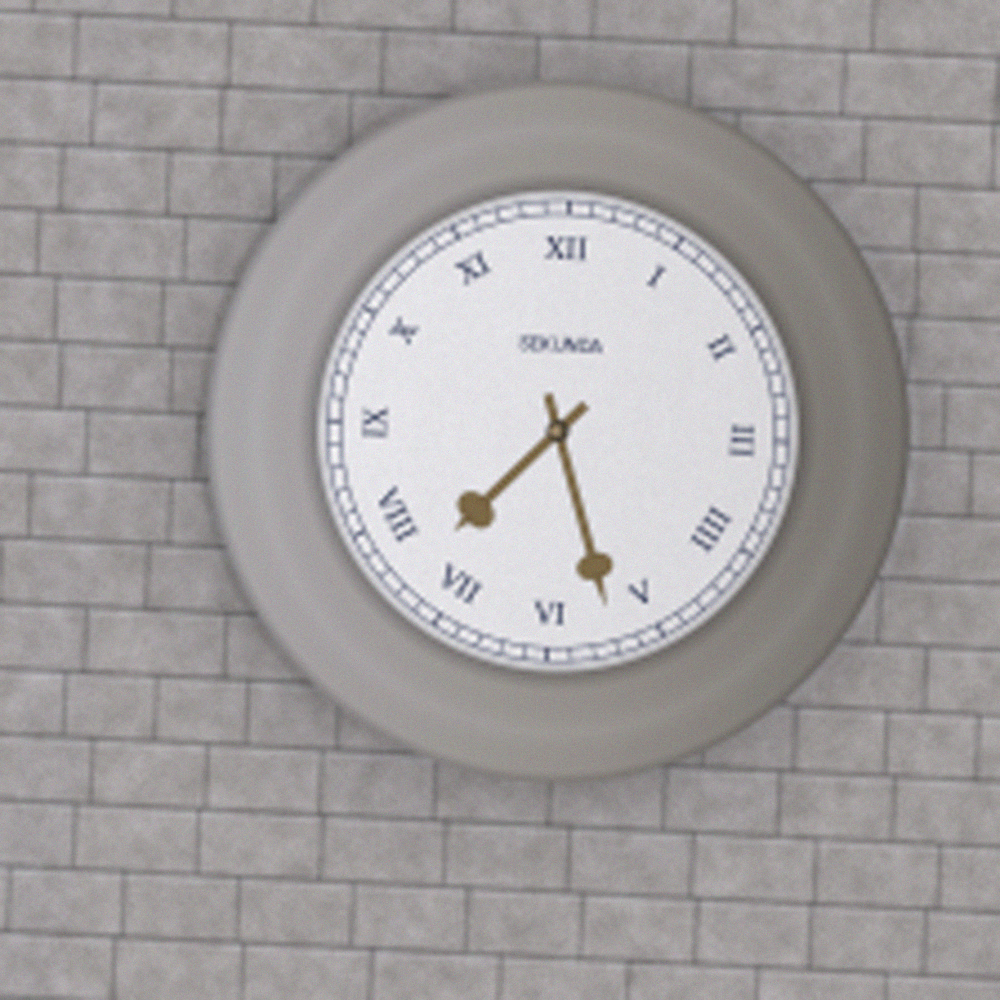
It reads 7 h 27 min
